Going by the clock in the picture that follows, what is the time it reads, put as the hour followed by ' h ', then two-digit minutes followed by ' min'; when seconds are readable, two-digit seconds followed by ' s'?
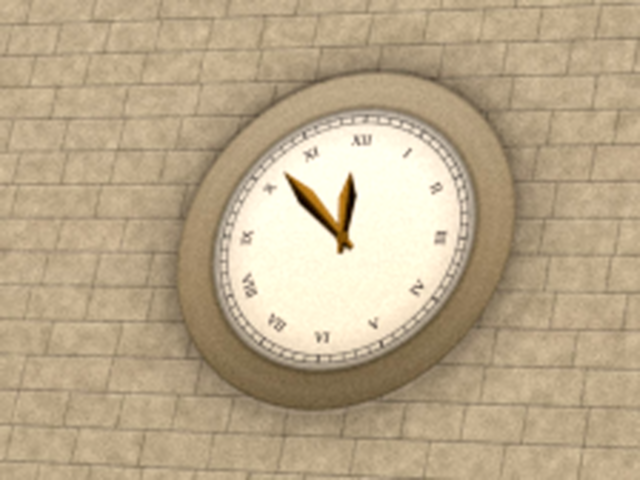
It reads 11 h 52 min
